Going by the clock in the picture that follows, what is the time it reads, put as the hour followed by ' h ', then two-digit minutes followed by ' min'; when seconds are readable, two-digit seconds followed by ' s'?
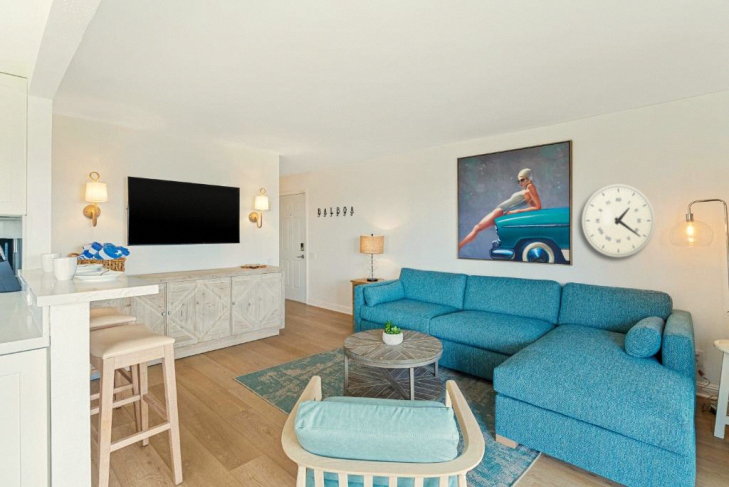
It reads 1 h 21 min
